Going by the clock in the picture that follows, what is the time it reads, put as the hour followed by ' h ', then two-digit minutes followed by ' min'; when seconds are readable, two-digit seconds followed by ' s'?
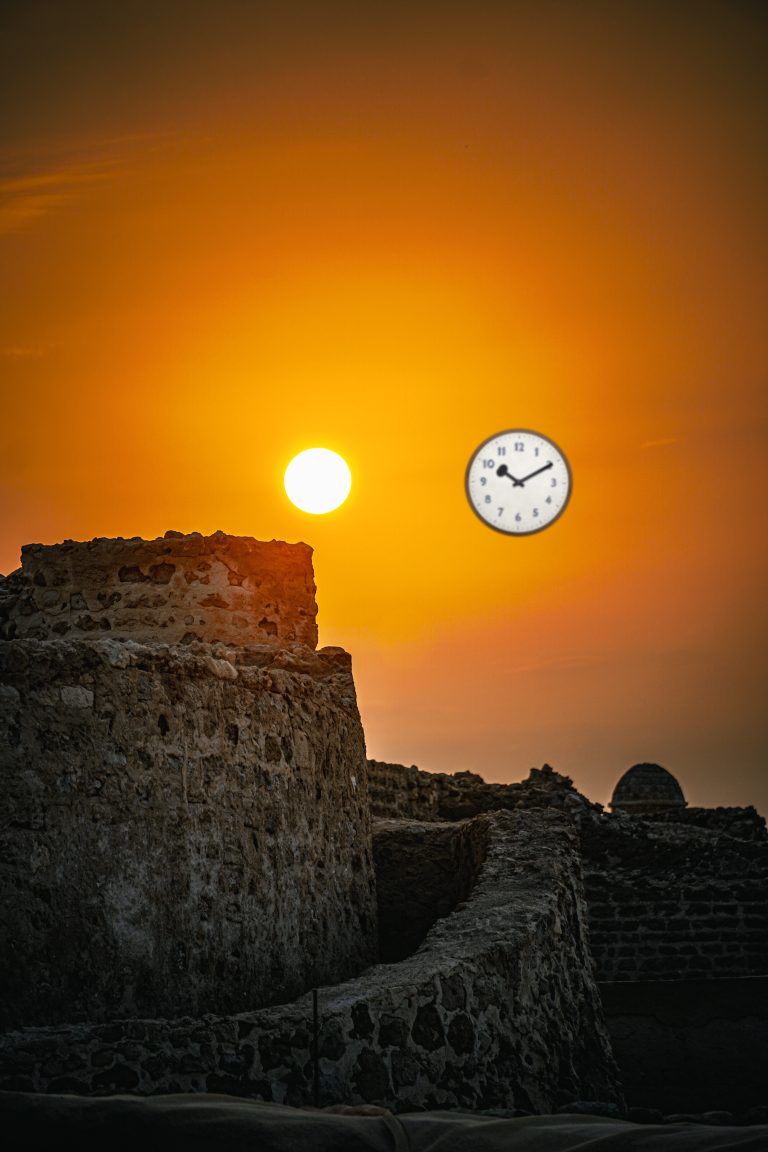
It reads 10 h 10 min
